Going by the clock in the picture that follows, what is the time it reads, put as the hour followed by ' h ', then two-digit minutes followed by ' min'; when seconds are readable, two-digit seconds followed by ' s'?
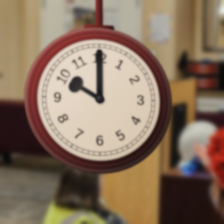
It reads 10 h 00 min
